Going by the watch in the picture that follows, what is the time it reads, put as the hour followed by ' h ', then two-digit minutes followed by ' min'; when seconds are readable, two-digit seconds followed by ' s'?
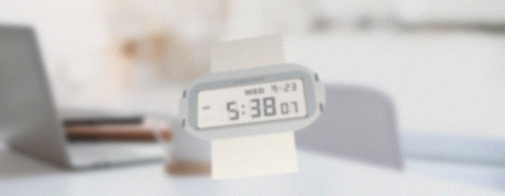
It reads 5 h 38 min
